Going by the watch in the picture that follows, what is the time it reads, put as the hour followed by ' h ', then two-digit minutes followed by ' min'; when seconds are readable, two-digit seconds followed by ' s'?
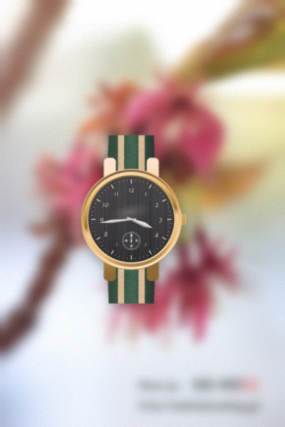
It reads 3 h 44 min
